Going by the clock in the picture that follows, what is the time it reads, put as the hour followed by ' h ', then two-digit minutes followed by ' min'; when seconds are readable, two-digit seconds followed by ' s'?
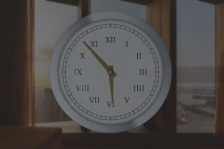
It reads 5 h 53 min
